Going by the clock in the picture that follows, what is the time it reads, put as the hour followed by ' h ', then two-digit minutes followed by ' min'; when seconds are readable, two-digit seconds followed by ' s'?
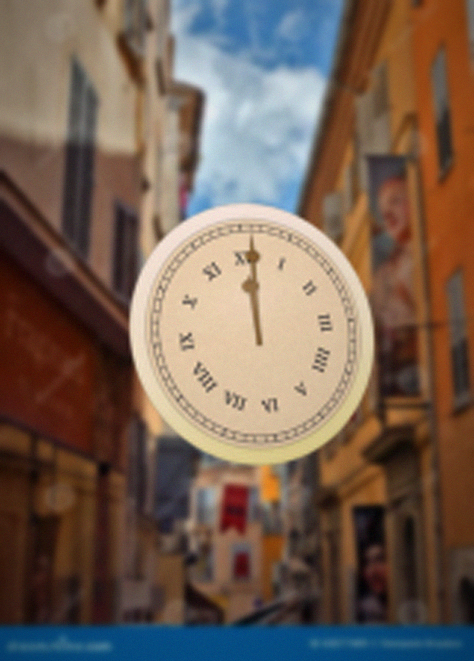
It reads 12 h 01 min
